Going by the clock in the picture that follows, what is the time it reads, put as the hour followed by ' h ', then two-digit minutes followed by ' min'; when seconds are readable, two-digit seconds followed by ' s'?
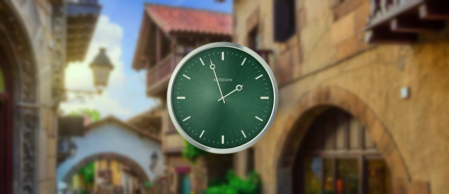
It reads 1 h 57 min
